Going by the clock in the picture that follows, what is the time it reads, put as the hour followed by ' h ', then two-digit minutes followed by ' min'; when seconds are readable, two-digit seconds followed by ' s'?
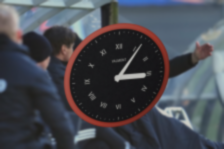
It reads 3 h 06 min
